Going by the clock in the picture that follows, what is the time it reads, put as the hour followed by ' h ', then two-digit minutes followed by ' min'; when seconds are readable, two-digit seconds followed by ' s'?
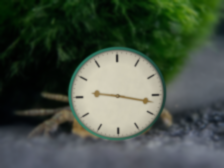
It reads 9 h 17 min
